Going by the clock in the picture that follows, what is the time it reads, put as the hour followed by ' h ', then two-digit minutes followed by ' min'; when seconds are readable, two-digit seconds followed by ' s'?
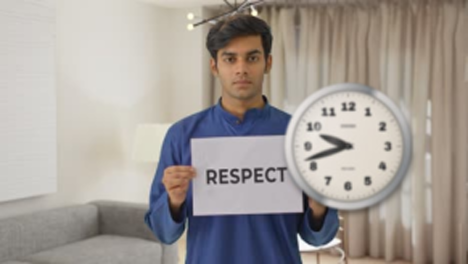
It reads 9 h 42 min
